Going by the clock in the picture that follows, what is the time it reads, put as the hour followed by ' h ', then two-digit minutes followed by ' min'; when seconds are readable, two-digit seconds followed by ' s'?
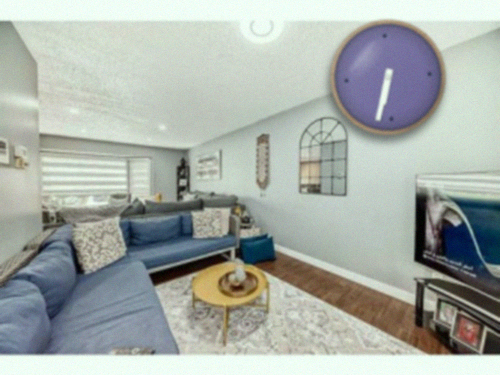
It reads 6 h 33 min
